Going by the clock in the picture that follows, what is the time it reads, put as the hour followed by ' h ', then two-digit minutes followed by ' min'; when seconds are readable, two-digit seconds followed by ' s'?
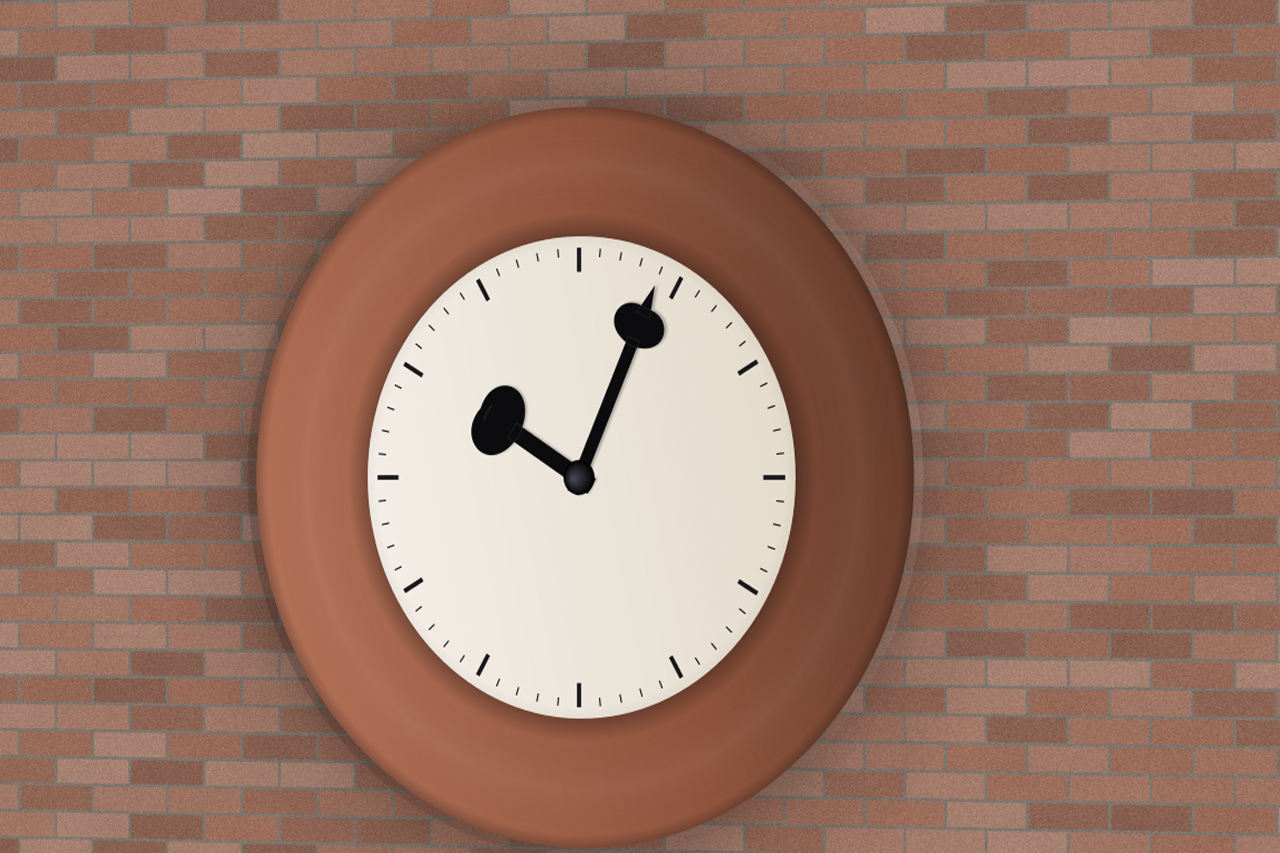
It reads 10 h 04 min
